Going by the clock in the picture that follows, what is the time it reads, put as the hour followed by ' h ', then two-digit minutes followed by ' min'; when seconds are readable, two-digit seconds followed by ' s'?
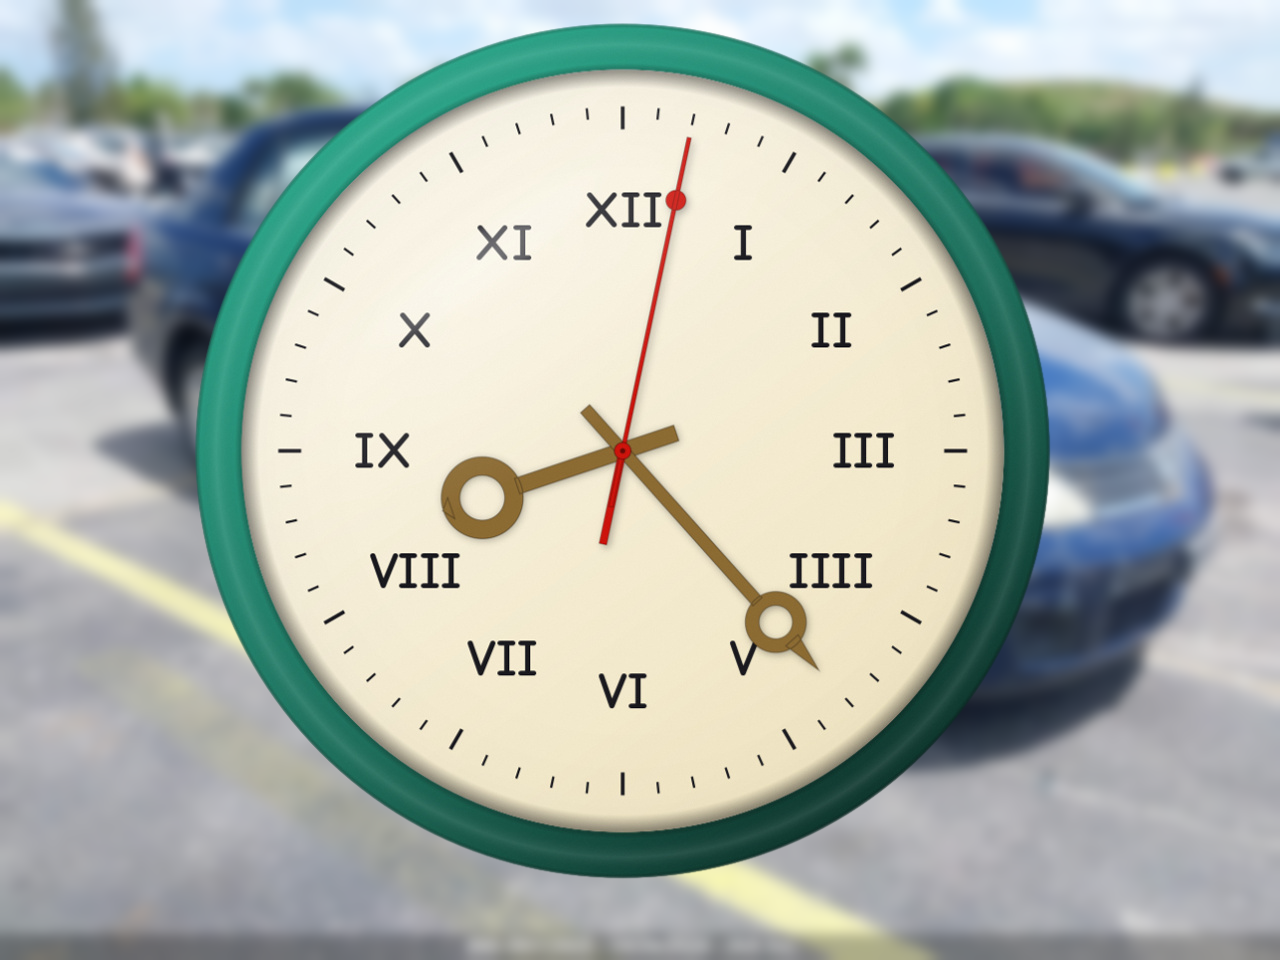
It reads 8 h 23 min 02 s
